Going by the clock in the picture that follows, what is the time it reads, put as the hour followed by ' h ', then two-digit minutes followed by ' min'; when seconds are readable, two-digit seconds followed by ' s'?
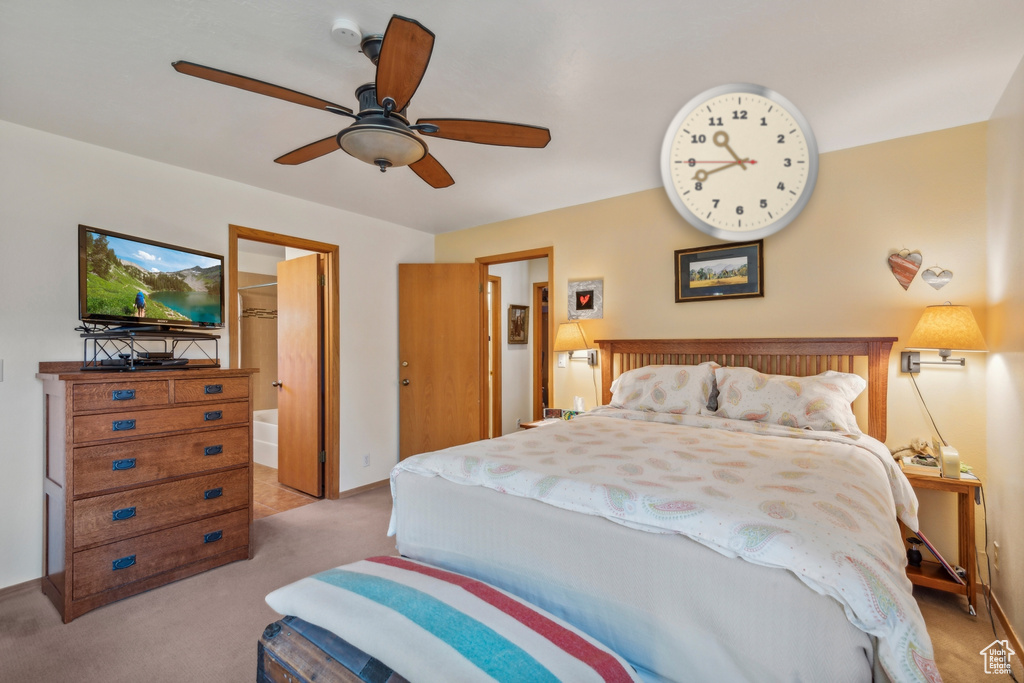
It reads 10 h 41 min 45 s
